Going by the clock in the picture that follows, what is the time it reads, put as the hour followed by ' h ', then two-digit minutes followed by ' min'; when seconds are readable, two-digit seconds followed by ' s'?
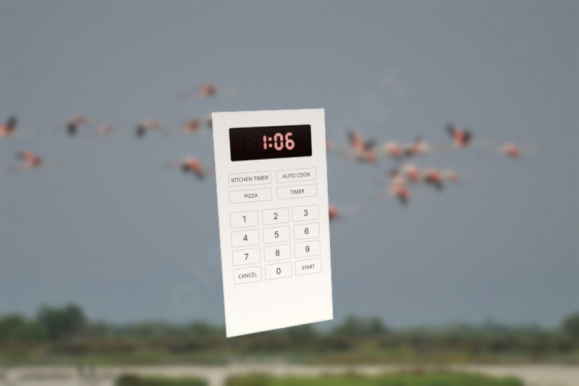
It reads 1 h 06 min
